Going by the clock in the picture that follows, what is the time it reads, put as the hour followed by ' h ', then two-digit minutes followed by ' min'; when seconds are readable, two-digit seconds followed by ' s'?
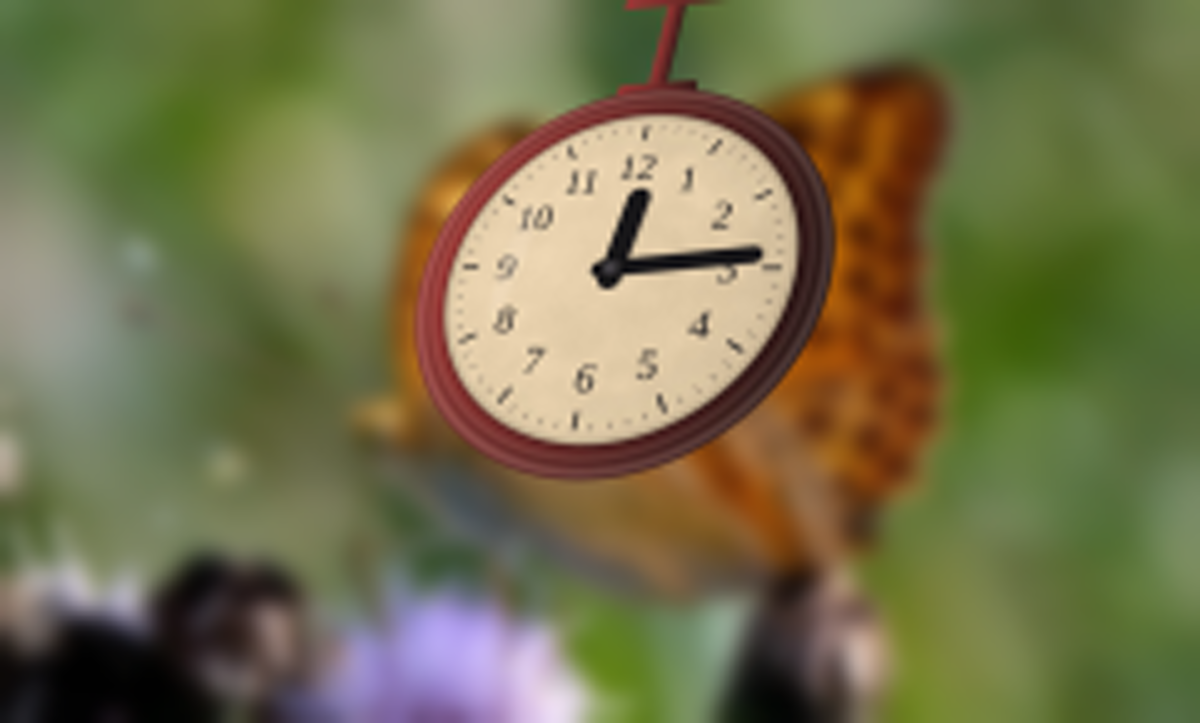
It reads 12 h 14 min
